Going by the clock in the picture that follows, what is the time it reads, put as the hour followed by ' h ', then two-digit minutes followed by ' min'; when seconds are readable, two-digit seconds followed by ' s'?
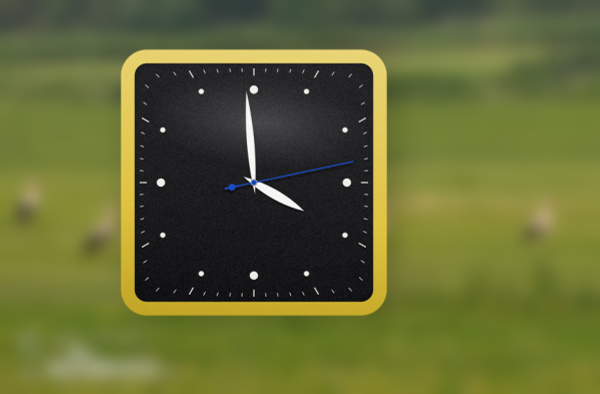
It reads 3 h 59 min 13 s
